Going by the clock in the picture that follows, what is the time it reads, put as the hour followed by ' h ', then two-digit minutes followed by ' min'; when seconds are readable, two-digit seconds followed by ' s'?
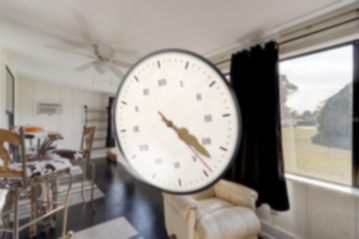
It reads 4 h 22 min 24 s
